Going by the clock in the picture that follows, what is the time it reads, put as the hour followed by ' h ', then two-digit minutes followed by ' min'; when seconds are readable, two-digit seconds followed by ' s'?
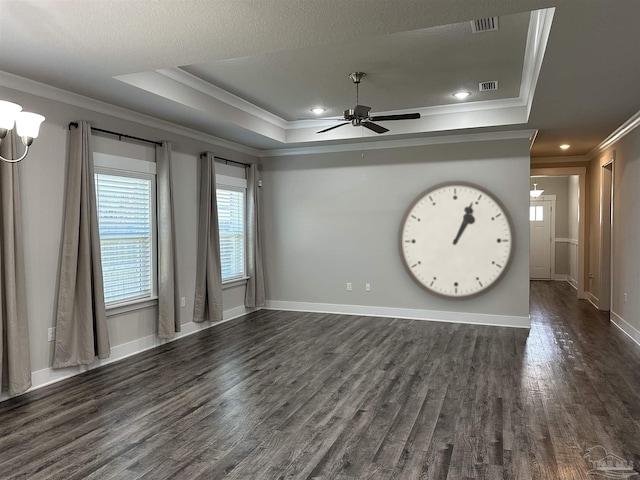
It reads 1 h 04 min
